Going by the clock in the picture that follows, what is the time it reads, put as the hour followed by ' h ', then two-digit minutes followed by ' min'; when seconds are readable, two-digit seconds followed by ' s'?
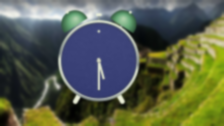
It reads 5 h 30 min
